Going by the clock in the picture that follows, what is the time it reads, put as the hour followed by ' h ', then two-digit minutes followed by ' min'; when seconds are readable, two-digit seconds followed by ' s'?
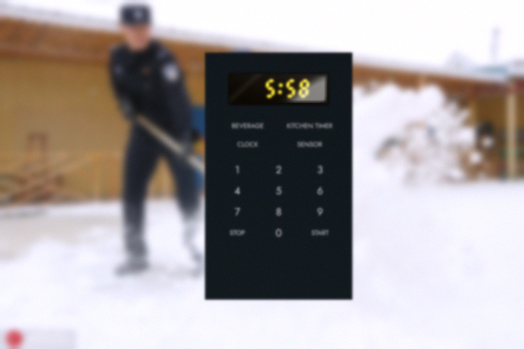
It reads 5 h 58 min
